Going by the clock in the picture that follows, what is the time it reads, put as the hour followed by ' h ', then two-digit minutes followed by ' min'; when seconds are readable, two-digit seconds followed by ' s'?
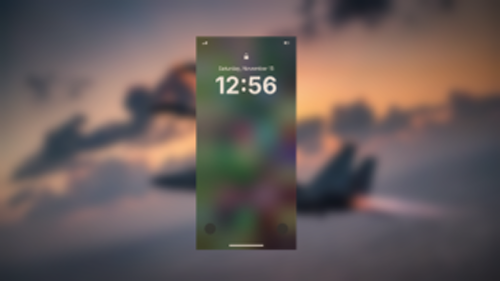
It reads 12 h 56 min
